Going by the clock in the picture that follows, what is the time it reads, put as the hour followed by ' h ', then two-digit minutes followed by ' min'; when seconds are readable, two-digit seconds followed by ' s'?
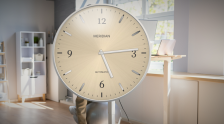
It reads 5 h 14 min
